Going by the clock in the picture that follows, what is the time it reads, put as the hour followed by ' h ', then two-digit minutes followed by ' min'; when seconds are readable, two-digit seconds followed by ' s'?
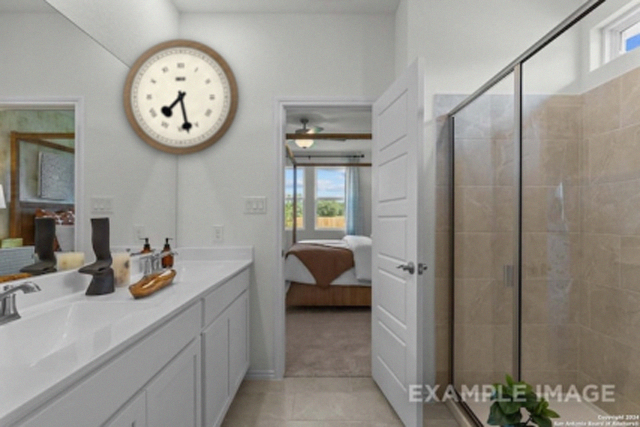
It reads 7 h 28 min
